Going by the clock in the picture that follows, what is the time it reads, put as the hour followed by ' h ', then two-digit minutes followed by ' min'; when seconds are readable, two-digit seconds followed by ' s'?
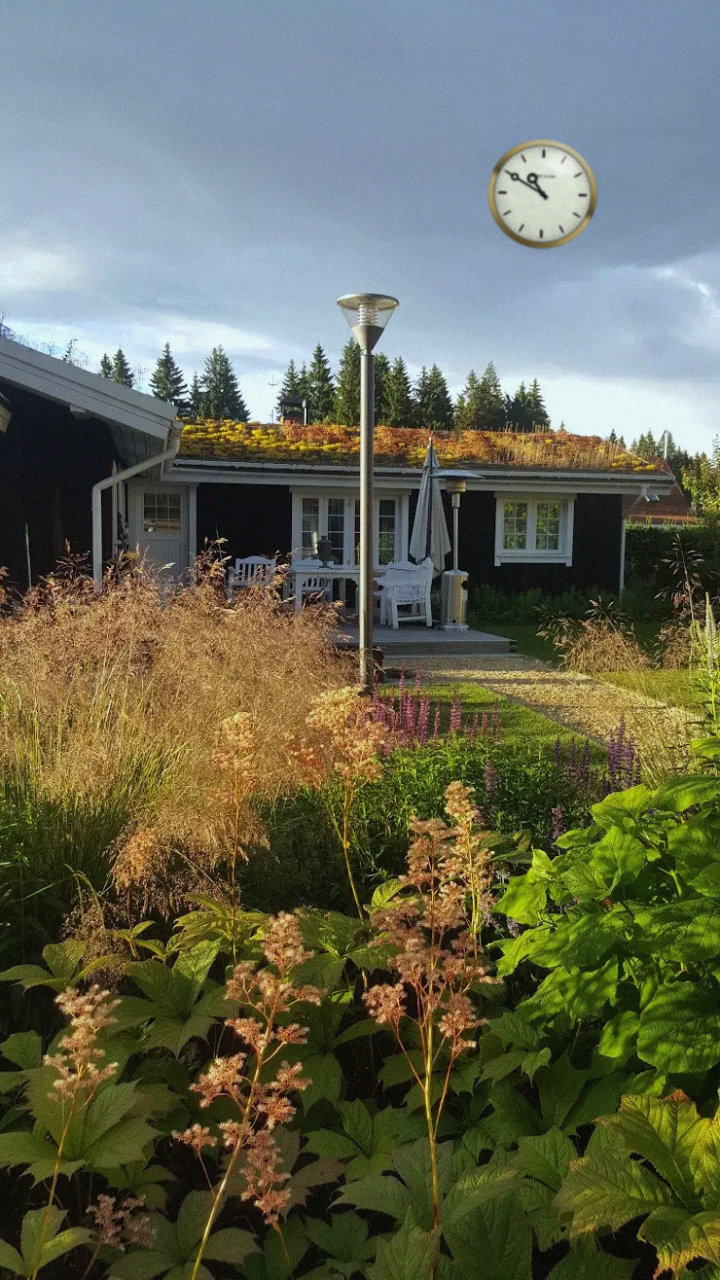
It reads 10 h 50 min
